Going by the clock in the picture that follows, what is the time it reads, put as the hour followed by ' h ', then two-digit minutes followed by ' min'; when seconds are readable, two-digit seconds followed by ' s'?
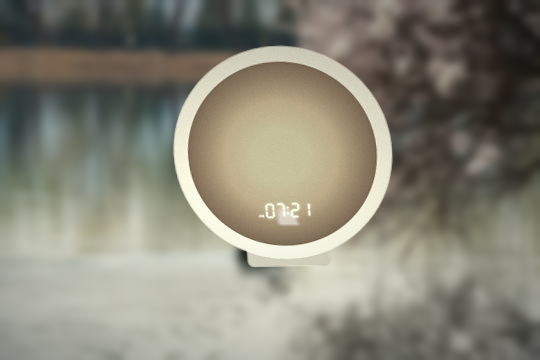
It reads 7 h 21 min
